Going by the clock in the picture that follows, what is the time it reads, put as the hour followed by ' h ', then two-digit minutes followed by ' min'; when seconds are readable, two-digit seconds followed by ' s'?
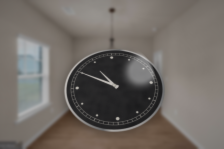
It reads 10 h 50 min
